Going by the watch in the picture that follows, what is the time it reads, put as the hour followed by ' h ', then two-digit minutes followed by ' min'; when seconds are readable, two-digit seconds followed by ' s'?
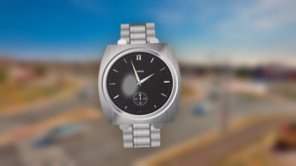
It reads 1 h 57 min
